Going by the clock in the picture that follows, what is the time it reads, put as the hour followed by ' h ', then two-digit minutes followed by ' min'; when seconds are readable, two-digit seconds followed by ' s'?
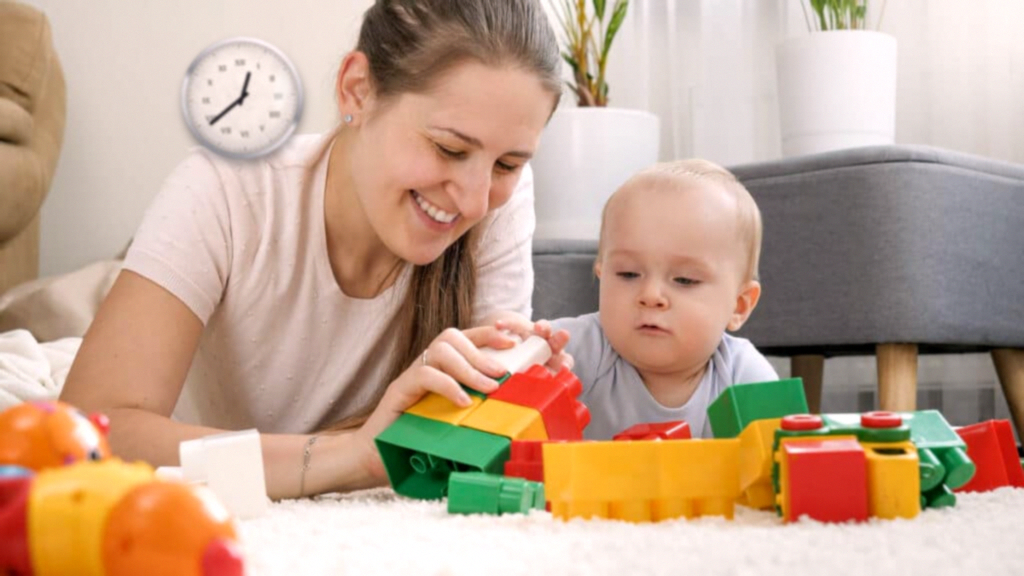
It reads 12 h 39 min
